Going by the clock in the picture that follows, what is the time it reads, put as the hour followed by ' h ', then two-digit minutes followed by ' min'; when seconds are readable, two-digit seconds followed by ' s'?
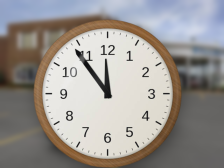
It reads 11 h 54 min
